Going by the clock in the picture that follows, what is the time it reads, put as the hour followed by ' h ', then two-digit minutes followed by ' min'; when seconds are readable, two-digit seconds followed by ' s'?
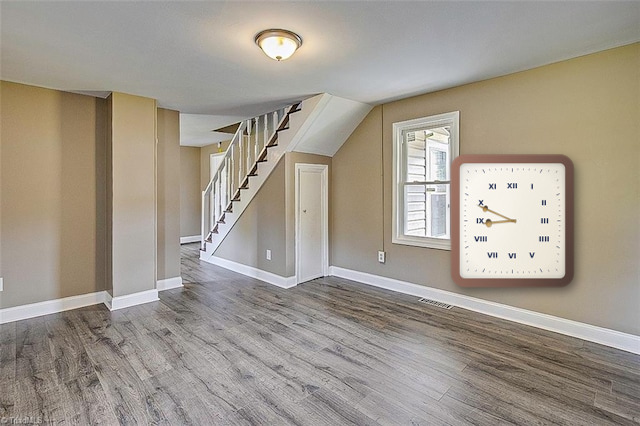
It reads 8 h 49 min
